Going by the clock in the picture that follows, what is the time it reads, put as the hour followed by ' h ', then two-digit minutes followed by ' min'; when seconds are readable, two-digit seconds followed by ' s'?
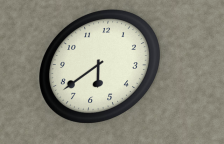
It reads 5 h 38 min
